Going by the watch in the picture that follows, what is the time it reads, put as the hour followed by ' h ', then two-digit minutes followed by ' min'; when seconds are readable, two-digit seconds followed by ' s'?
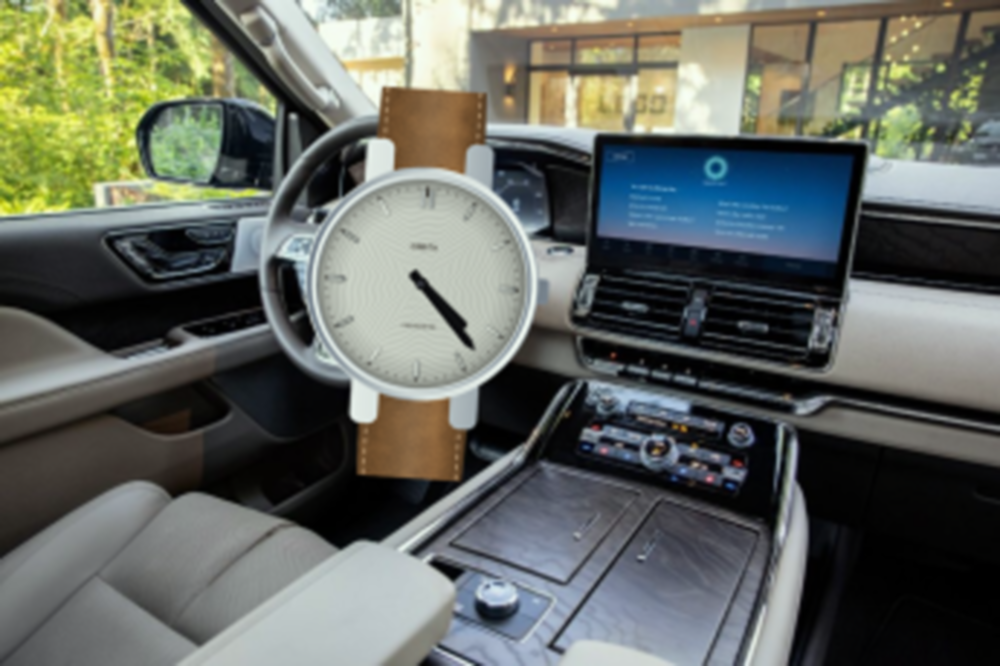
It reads 4 h 23 min
